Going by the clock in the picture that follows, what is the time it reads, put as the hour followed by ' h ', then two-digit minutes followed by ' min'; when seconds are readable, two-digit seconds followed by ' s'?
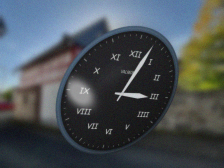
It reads 3 h 03 min
